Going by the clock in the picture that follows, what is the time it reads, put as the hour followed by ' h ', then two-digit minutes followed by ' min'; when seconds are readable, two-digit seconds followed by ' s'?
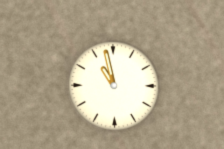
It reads 10 h 58 min
